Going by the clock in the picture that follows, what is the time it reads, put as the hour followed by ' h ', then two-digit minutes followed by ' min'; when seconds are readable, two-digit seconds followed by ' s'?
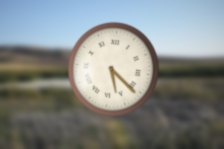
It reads 5 h 21 min
